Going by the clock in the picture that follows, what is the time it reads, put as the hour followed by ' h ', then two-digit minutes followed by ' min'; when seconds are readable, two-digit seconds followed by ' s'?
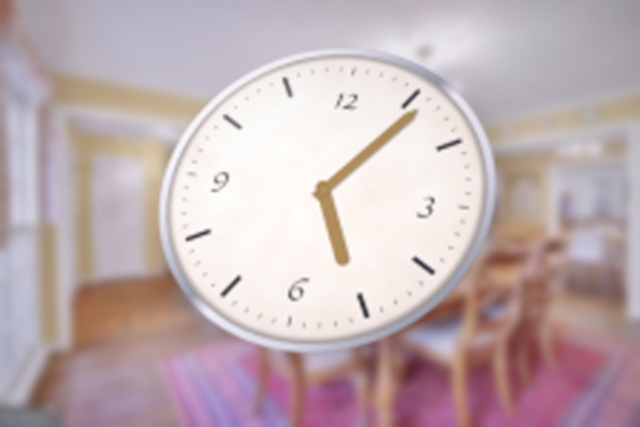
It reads 5 h 06 min
